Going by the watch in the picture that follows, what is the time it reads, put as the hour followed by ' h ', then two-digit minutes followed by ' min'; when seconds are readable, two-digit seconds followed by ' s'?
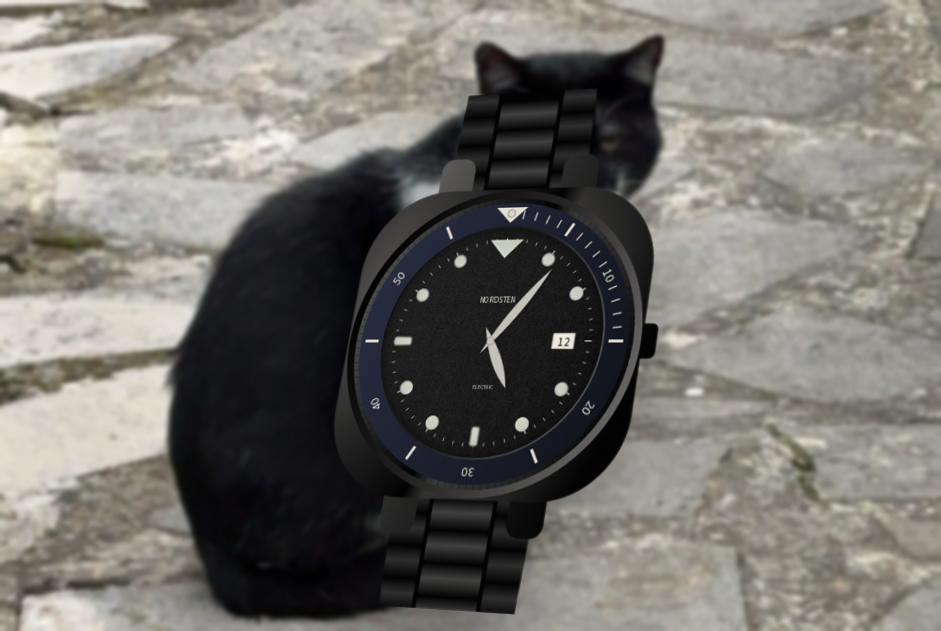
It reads 5 h 06 min
